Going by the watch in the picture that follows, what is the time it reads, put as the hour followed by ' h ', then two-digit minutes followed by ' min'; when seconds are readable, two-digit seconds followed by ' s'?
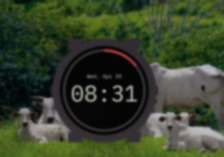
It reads 8 h 31 min
